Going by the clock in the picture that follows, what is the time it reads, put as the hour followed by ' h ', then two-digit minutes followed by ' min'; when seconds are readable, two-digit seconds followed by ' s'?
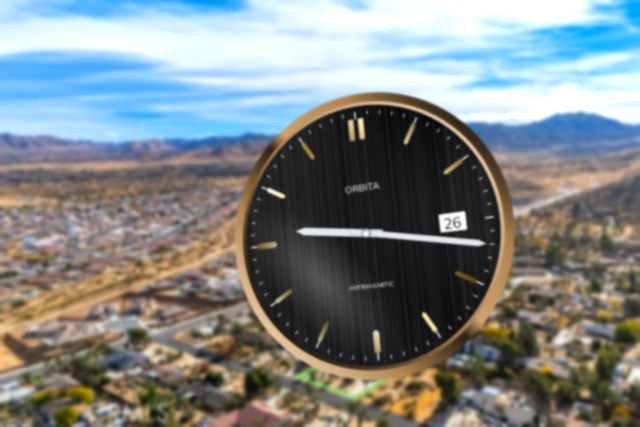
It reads 9 h 17 min
